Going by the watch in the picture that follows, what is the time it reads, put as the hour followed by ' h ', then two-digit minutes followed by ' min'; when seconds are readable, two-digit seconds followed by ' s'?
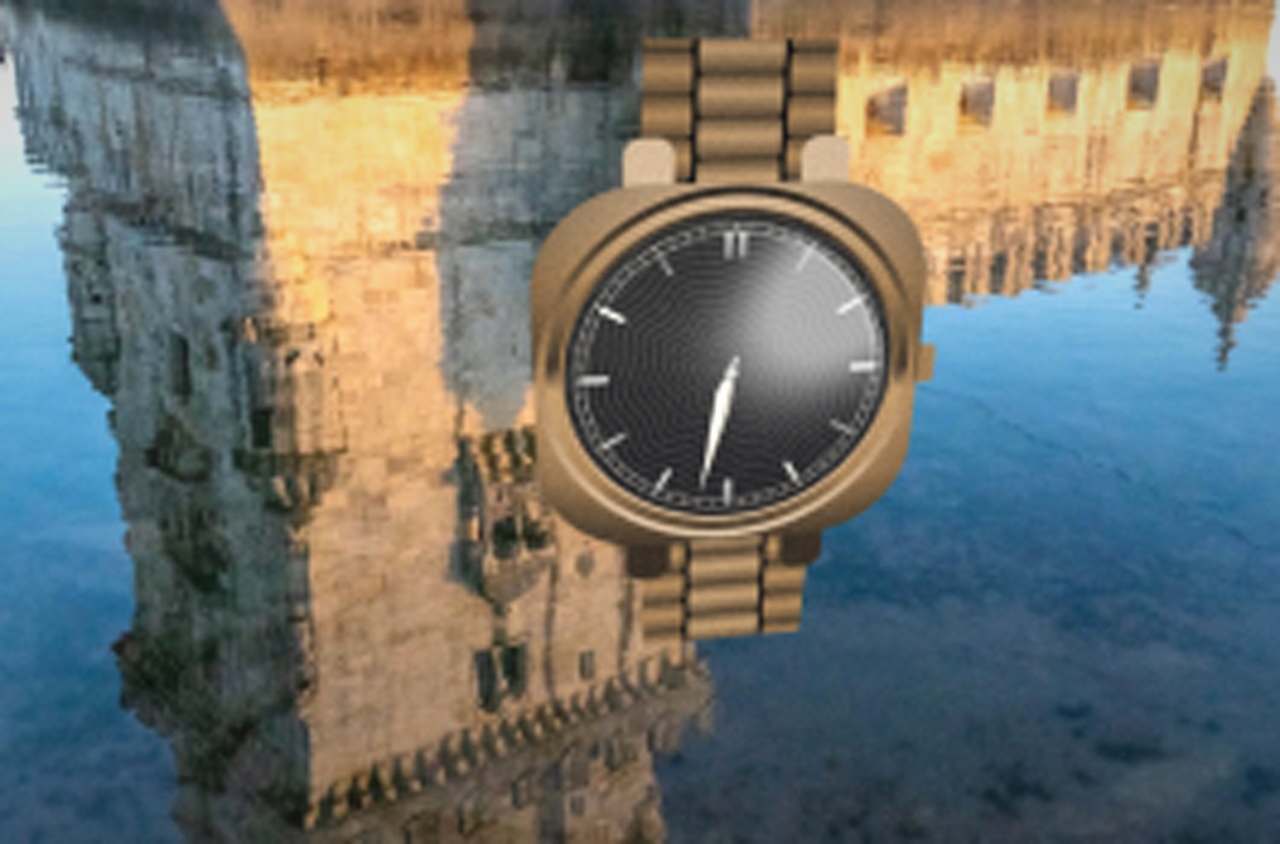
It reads 6 h 32 min
